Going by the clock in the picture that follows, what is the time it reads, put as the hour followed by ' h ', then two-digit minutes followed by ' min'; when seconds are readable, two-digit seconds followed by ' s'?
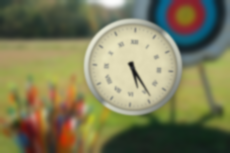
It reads 5 h 24 min
